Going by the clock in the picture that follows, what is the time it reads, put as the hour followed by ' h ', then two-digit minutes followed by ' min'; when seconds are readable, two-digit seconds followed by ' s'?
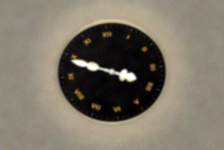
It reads 3 h 49 min
